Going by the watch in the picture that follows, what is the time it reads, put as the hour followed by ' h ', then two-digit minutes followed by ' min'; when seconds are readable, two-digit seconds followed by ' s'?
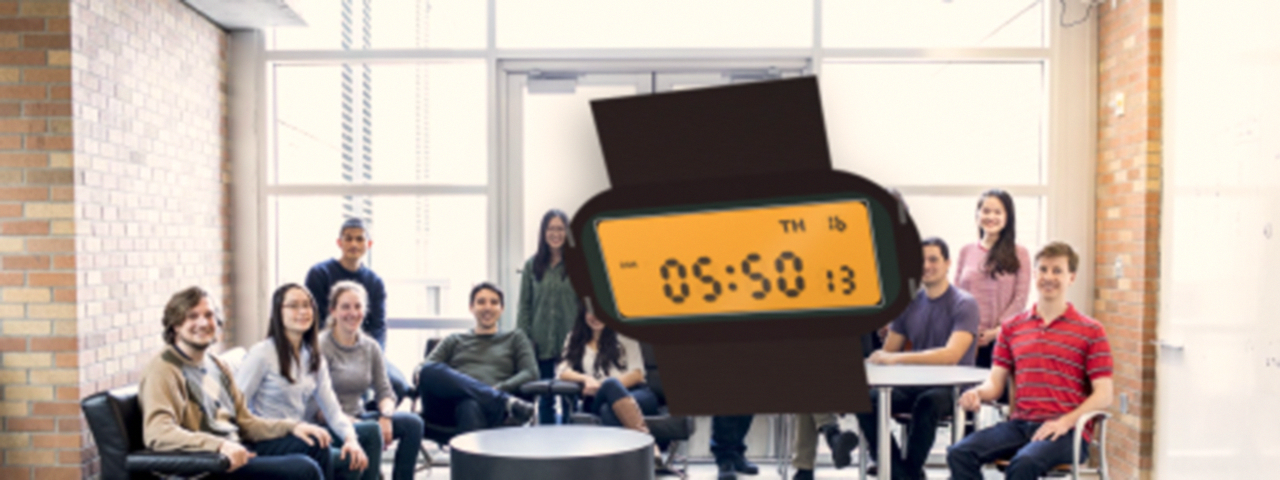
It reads 5 h 50 min 13 s
